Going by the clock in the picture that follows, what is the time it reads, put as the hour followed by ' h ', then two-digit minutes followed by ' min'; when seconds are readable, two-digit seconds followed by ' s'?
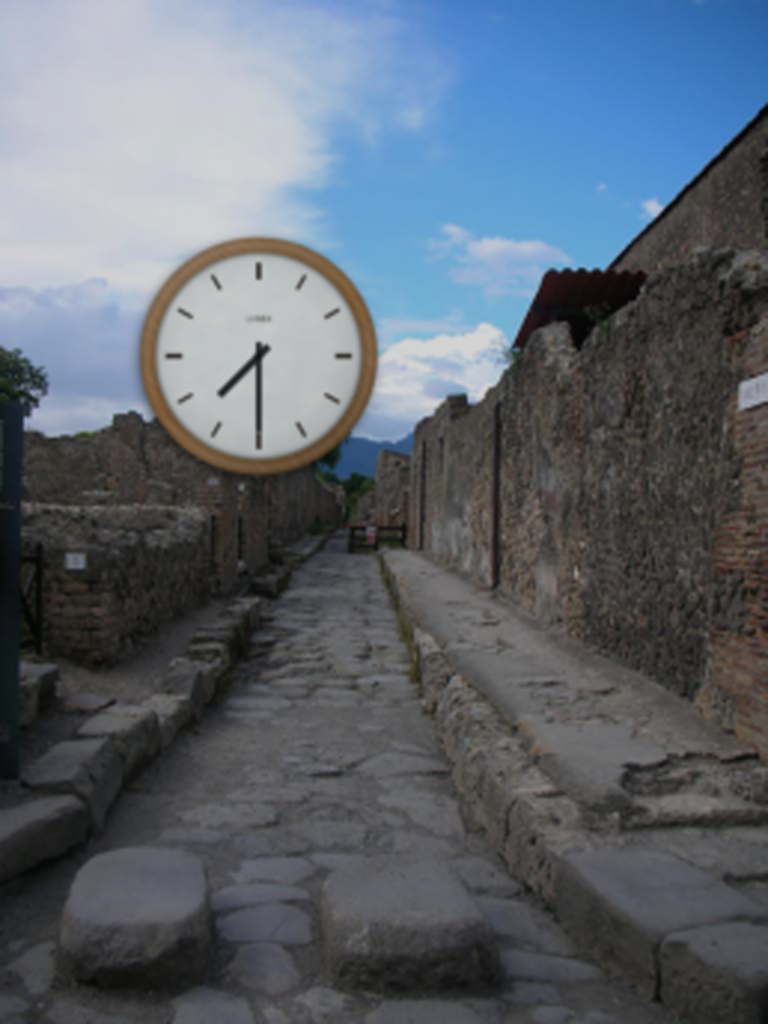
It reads 7 h 30 min
